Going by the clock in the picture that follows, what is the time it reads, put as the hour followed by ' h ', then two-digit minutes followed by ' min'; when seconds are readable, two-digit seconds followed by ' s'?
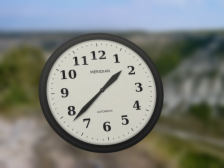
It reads 1 h 38 min
